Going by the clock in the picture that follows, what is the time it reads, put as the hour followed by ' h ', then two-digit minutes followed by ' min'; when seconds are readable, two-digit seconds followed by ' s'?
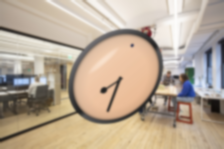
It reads 7 h 30 min
